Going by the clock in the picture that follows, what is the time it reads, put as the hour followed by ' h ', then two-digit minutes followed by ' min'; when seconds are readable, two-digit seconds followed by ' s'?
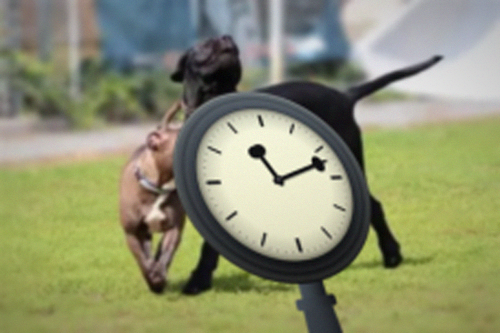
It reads 11 h 12 min
